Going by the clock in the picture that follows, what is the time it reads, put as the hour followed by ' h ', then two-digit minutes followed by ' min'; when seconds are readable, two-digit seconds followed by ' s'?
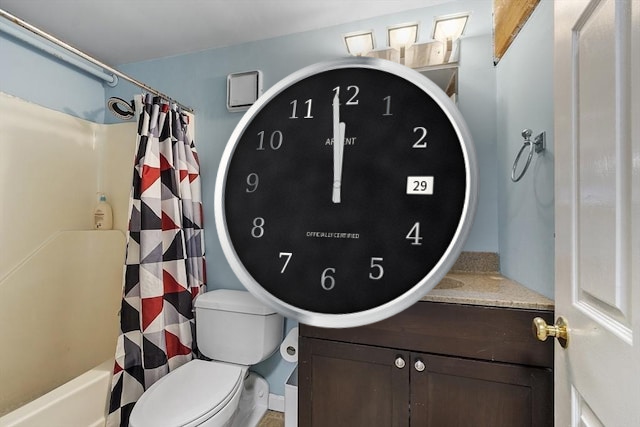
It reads 11 h 59 min
